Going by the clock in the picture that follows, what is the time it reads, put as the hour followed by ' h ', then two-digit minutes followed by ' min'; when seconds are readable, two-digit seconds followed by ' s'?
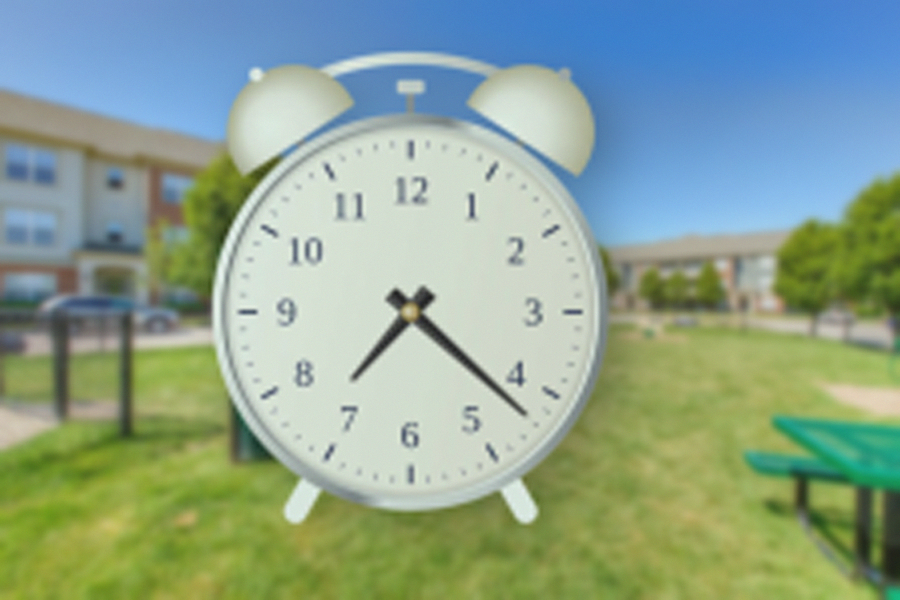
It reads 7 h 22 min
